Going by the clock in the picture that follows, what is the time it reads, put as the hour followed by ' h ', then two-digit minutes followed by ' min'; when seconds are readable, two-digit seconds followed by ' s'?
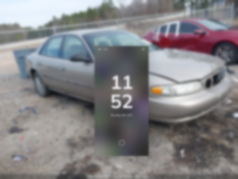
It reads 11 h 52 min
